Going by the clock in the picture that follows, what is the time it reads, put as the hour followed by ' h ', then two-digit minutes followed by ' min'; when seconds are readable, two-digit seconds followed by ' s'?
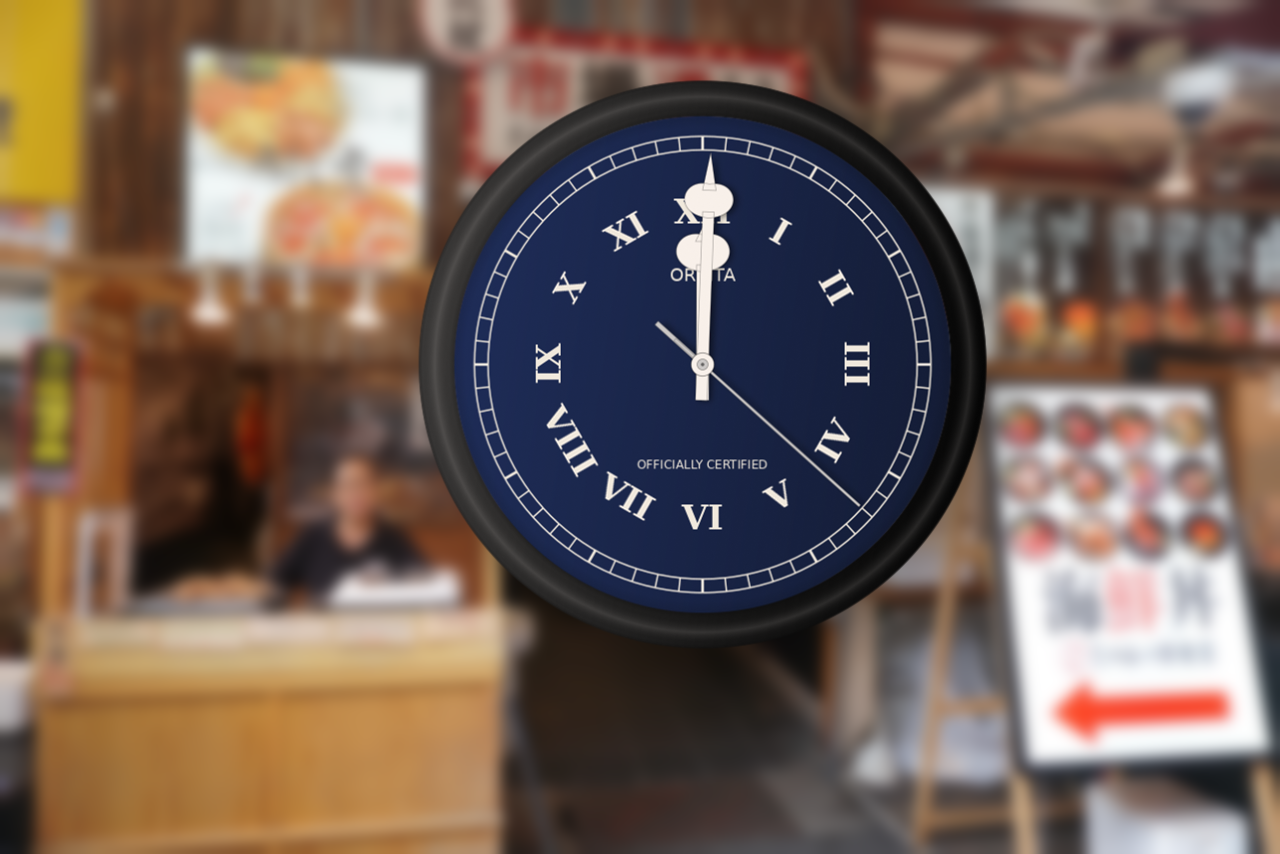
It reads 12 h 00 min 22 s
